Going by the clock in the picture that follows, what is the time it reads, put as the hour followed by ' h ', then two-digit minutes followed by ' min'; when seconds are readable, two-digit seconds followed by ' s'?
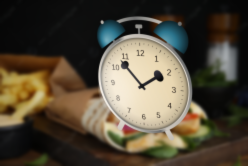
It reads 1 h 53 min
